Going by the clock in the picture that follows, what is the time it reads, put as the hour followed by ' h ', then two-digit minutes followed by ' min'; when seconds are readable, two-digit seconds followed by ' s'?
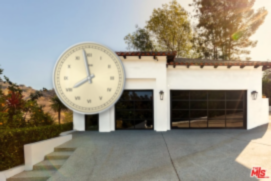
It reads 7 h 58 min
